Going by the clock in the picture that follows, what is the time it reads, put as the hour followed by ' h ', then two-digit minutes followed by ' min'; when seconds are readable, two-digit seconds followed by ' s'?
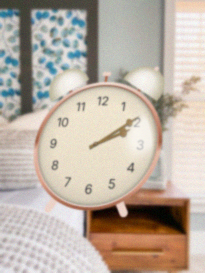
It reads 2 h 09 min
